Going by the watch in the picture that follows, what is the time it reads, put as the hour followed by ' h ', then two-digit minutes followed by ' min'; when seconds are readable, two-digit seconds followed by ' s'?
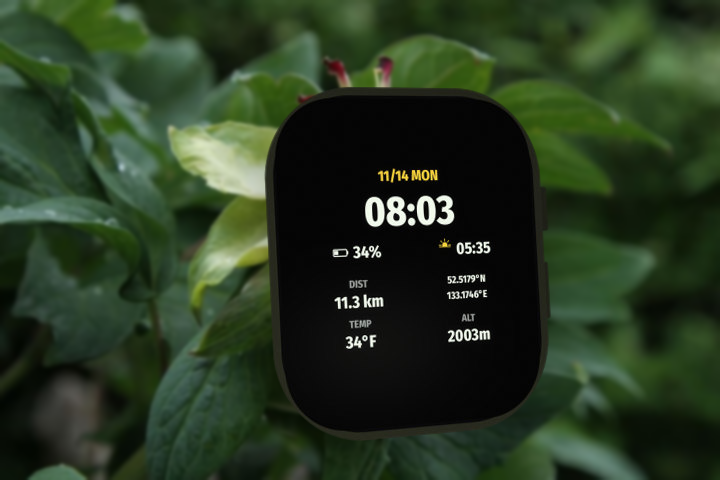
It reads 8 h 03 min
